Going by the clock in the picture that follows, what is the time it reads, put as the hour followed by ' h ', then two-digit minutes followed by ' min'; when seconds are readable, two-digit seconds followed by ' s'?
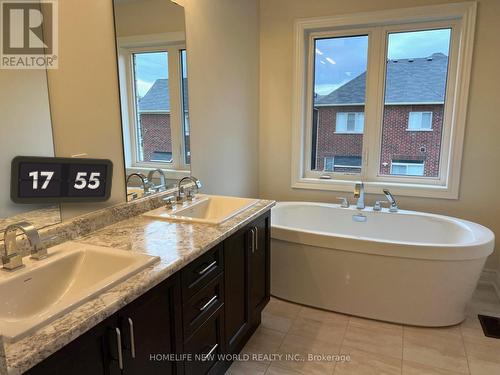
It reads 17 h 55 min
